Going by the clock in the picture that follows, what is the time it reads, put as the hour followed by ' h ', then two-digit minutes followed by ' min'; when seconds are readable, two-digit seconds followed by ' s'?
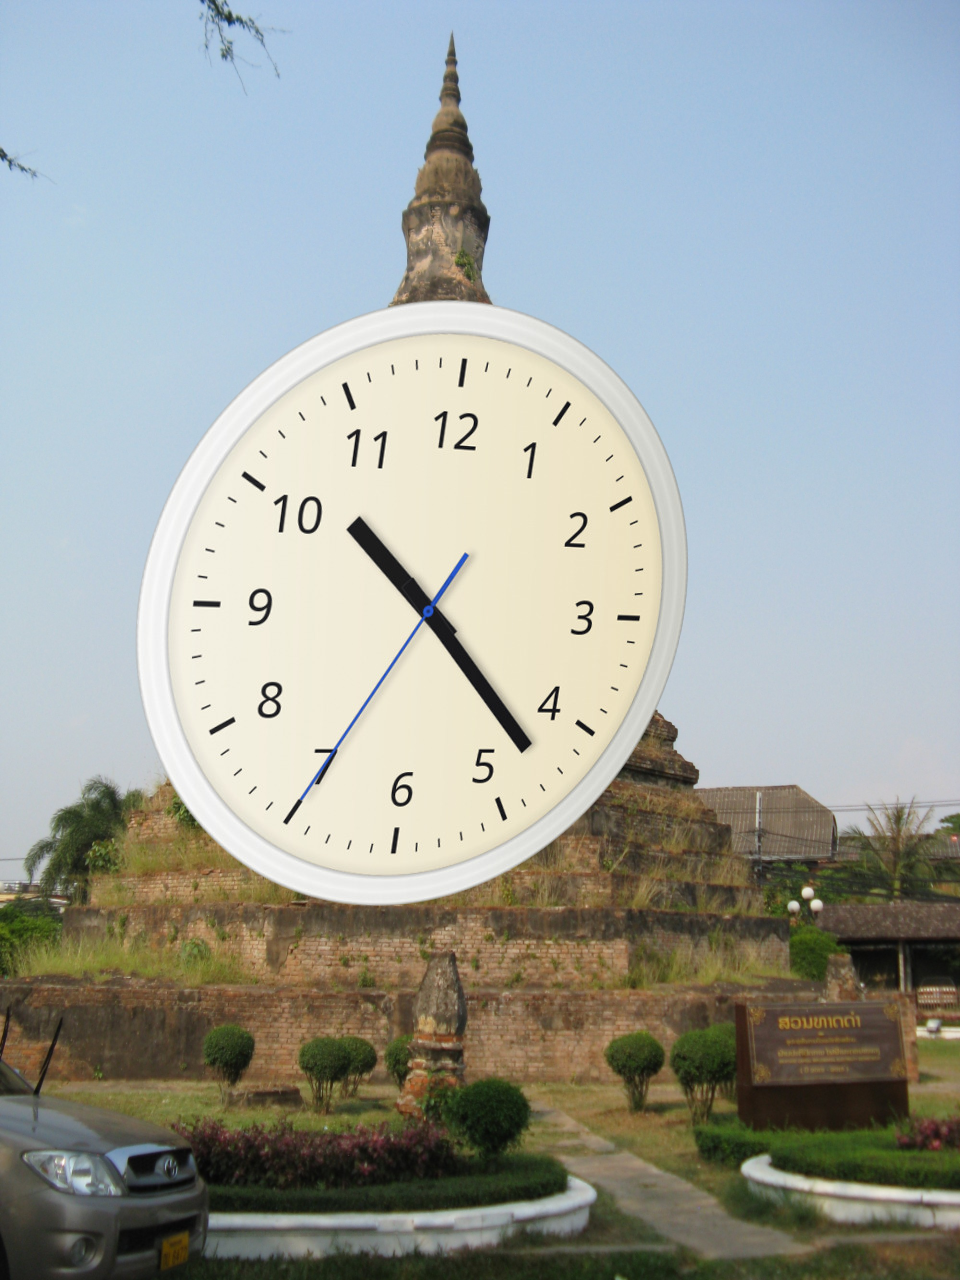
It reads 10 h 22 min 35 s
